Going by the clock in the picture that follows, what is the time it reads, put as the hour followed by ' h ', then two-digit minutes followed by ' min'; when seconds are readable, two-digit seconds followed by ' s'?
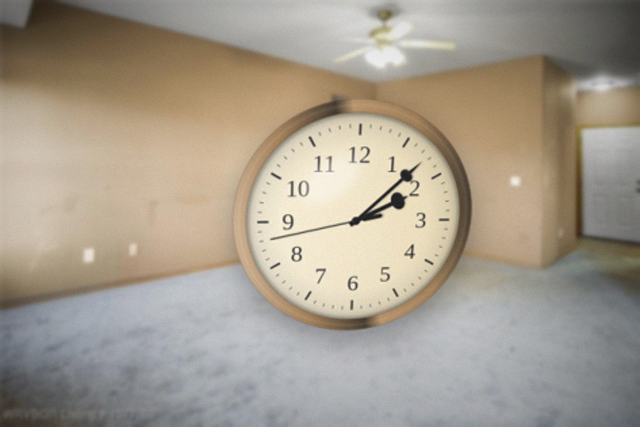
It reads 2 h 07 min 43 s
